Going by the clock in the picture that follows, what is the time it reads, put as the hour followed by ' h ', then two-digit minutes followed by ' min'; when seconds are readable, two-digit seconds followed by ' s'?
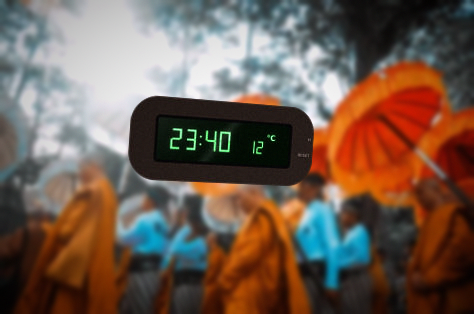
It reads 23 h 40 min
